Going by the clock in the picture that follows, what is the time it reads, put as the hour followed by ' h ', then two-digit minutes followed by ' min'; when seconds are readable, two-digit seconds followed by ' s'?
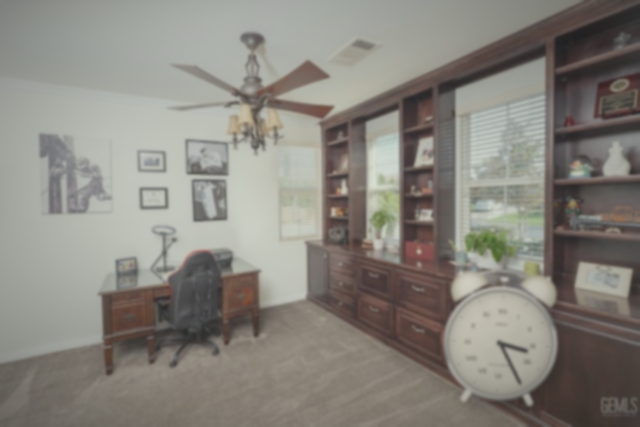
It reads 3 h 25 min
